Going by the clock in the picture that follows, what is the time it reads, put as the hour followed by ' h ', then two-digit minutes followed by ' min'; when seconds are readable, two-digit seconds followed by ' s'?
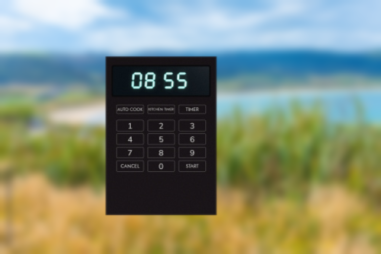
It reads 8 h 55 min
